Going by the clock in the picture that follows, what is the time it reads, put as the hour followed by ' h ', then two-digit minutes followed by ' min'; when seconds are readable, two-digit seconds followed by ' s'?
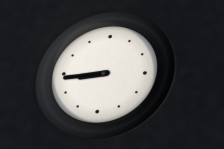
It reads 8 h 44 min
